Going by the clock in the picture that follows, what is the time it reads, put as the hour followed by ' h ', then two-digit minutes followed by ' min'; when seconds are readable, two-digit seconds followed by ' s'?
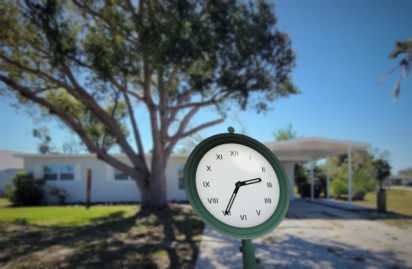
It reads 2 h 35 min
